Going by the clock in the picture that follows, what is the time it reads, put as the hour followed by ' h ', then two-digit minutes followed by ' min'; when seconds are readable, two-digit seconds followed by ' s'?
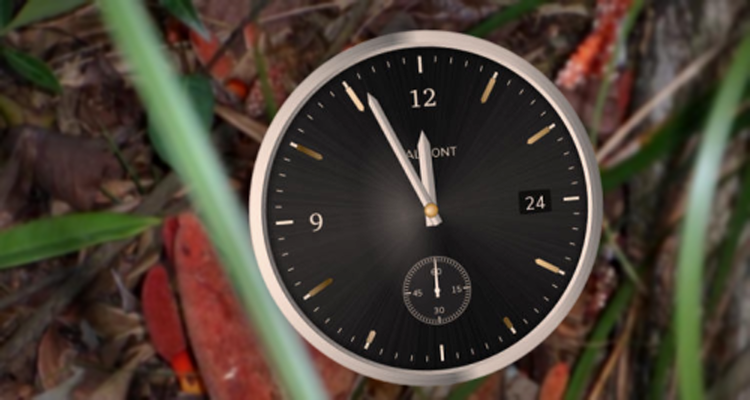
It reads 11 h 56 min
